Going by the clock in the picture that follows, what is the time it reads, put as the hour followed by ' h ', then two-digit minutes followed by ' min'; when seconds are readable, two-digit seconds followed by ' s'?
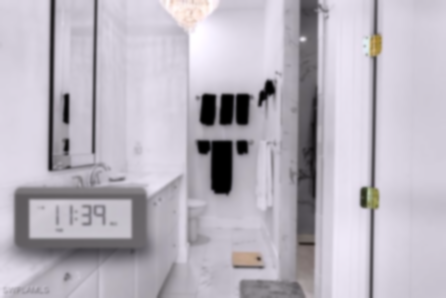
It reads 11 h 39 min
